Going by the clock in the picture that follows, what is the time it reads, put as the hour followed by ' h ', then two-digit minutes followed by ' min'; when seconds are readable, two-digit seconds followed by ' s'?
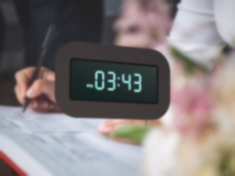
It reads 3 h 43 min
